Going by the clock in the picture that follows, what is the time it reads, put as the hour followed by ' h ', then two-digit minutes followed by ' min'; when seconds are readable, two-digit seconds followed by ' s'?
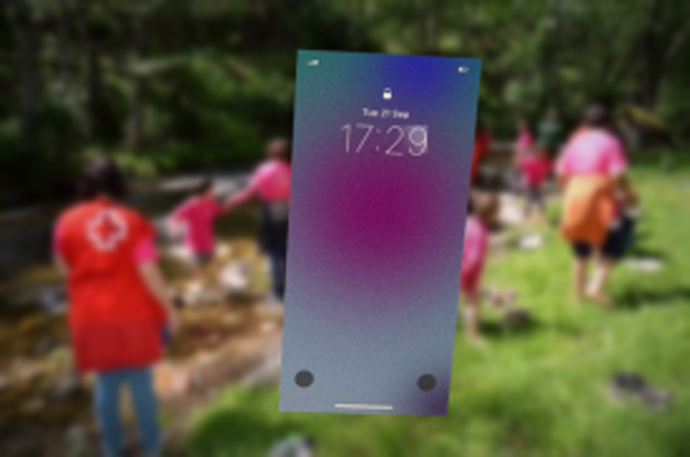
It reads 17 h 29 min
